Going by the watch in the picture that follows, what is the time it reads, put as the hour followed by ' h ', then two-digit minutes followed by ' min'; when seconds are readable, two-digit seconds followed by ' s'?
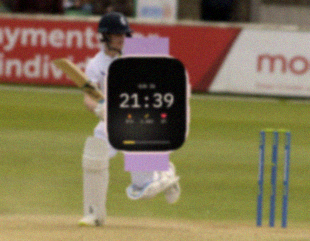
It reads 21 h 39 min
